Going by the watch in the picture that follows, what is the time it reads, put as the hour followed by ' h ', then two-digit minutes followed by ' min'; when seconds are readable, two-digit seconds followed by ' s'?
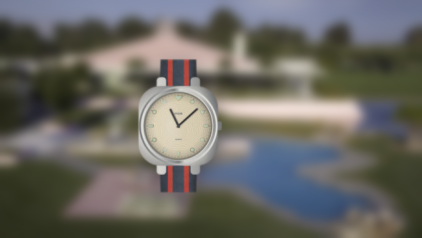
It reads 11 h 08 min
